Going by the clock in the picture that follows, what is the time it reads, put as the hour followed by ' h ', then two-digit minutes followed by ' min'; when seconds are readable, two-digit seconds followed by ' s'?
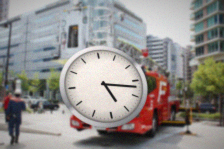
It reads 5 h 17 min
